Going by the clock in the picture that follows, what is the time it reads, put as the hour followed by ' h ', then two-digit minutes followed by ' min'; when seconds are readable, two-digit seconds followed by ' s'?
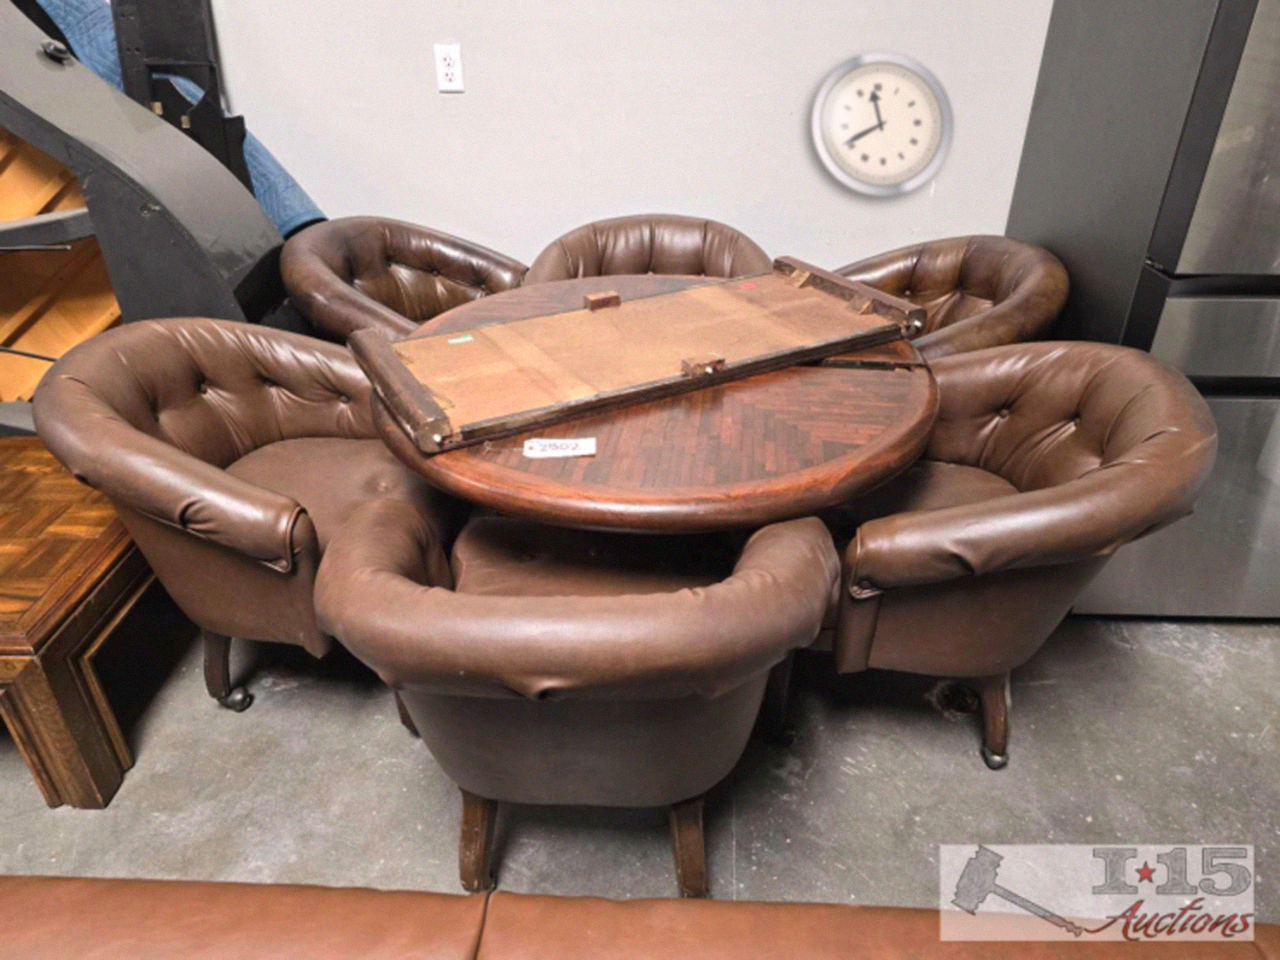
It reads 11 h 41 min
